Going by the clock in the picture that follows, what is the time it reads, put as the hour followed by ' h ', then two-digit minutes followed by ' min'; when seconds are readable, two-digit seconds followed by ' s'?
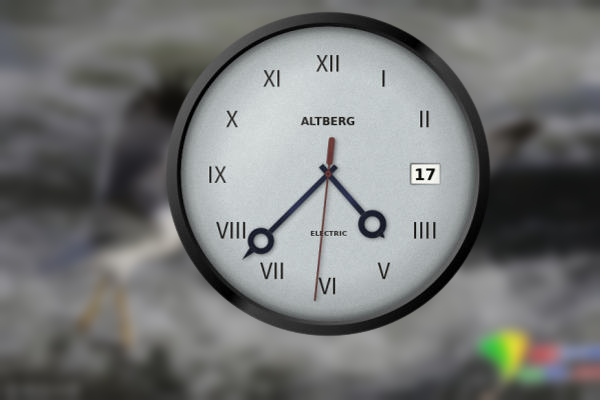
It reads 4 h 37 min 31 s
